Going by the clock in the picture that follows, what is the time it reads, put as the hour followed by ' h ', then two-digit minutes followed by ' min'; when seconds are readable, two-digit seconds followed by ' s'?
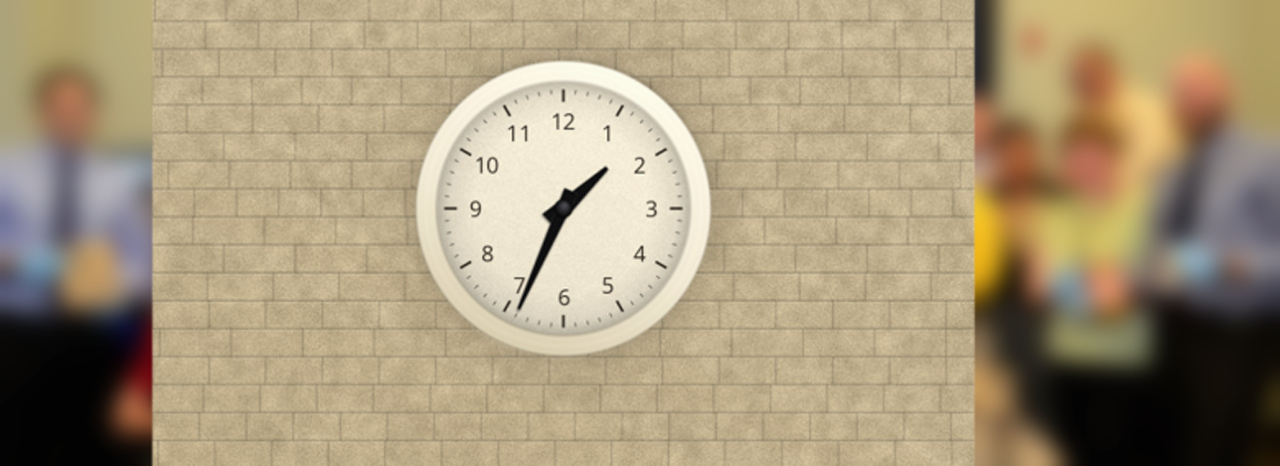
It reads 1 h 34 min
